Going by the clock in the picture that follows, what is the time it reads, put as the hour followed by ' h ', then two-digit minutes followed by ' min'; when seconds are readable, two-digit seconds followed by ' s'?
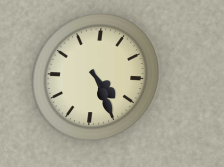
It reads 4 h 25 min
